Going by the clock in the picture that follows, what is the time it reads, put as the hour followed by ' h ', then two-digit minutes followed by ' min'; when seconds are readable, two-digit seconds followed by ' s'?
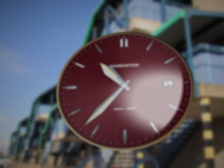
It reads 10 h 37 min
